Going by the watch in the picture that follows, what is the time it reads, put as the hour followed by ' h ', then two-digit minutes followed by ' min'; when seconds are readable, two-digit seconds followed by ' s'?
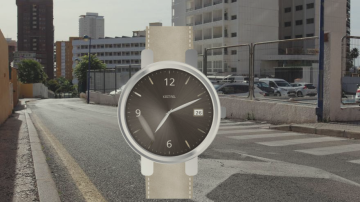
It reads 7 h 11 min
